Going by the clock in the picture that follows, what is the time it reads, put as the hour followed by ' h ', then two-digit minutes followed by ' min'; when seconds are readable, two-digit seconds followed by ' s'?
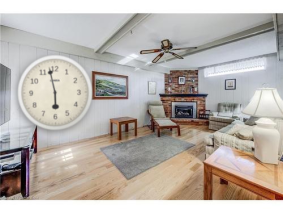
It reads 5 h 58 min
